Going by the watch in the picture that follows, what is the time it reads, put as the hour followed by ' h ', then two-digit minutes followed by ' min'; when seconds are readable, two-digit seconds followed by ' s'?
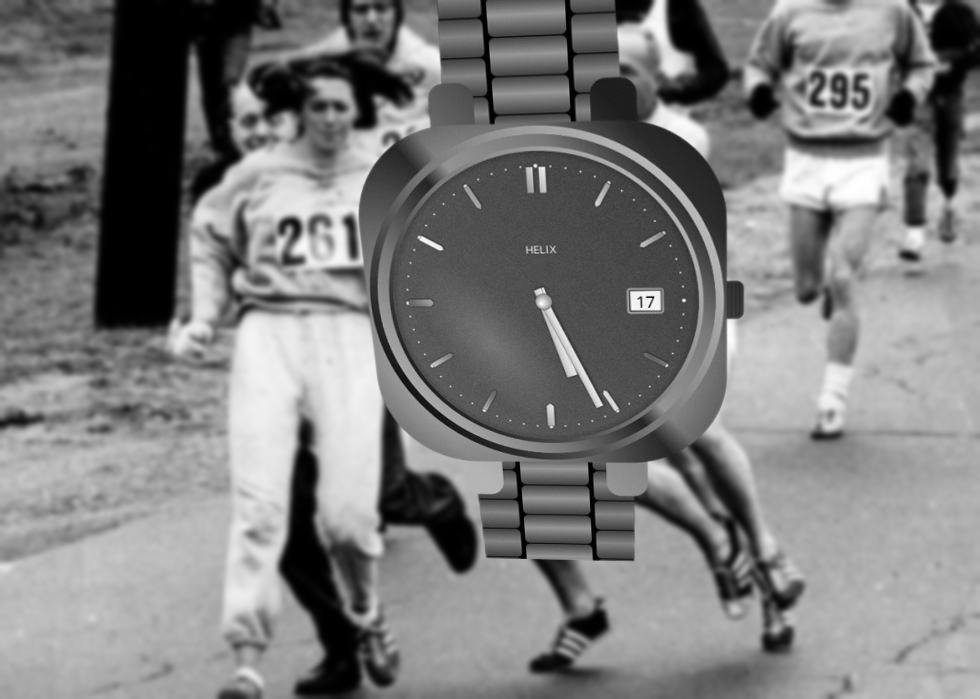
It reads 5 h 26 min
